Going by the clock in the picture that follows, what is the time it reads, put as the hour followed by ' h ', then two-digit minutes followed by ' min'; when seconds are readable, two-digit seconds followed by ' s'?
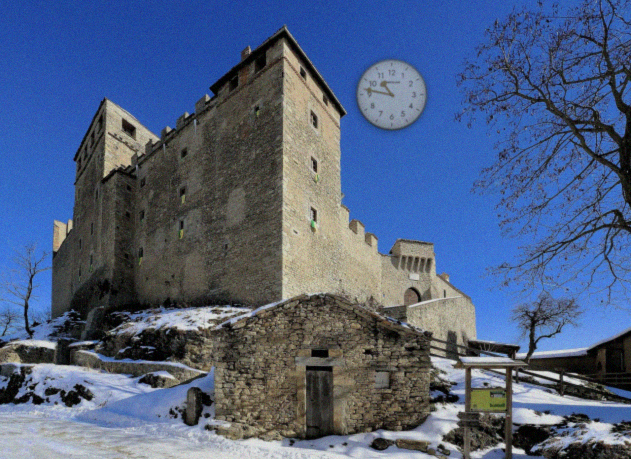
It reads 10 h 47 min
